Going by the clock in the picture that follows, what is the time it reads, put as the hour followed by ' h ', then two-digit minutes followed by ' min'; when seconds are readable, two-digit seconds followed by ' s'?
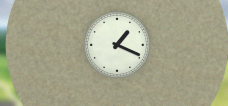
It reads 1 h 19 min
